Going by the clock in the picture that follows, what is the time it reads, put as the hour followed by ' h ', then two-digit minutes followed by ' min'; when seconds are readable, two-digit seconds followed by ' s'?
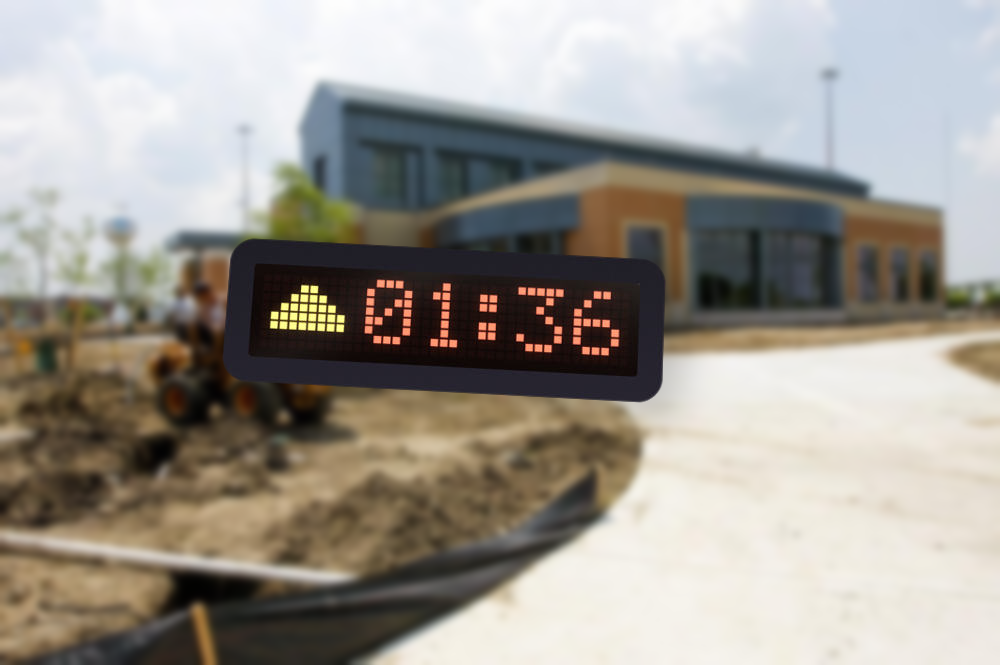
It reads 1 h 36 min
